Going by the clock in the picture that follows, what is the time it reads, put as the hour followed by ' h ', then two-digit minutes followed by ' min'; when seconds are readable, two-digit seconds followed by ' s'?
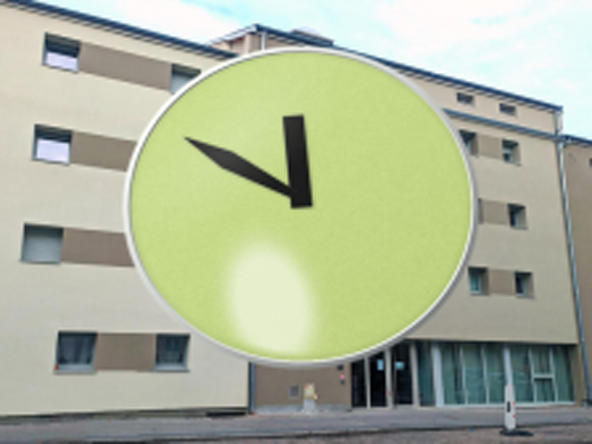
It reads 11 h 50 min
